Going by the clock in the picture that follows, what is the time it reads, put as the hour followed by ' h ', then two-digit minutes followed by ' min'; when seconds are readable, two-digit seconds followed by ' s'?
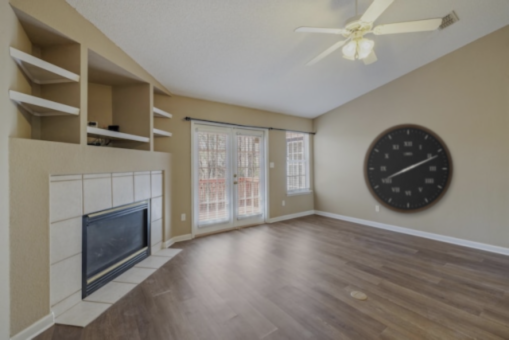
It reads 8 h 11 min
